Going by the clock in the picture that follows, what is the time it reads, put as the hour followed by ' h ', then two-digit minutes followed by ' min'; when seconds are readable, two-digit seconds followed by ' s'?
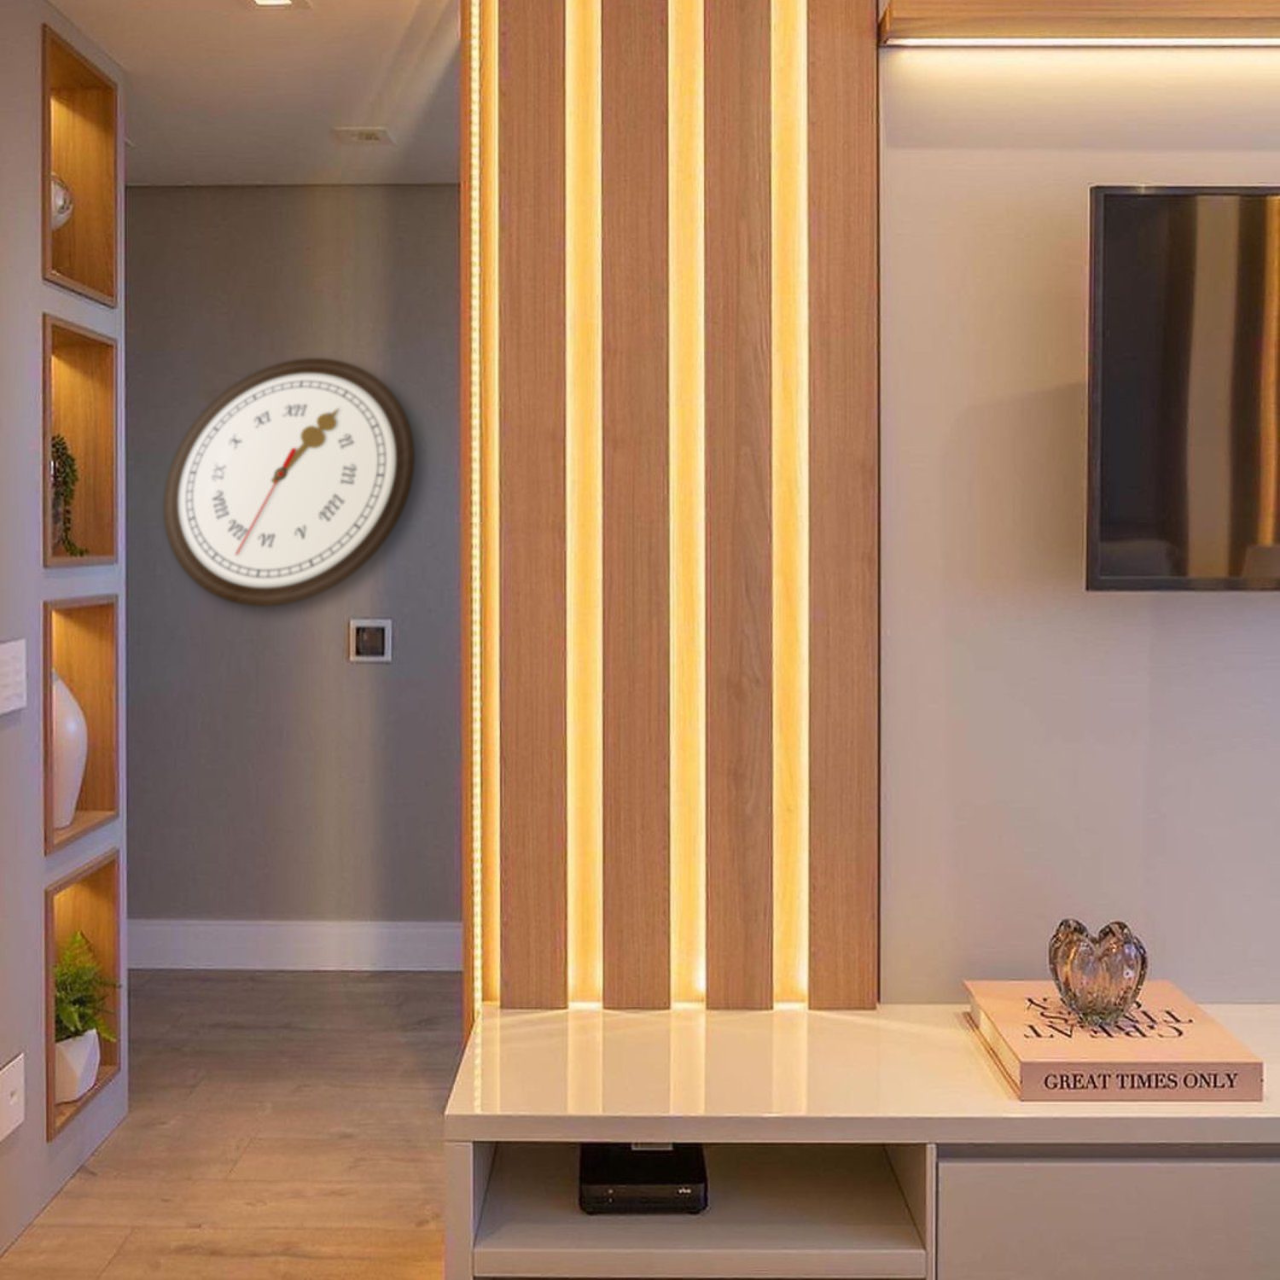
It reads 1 h 05 min 33 s
